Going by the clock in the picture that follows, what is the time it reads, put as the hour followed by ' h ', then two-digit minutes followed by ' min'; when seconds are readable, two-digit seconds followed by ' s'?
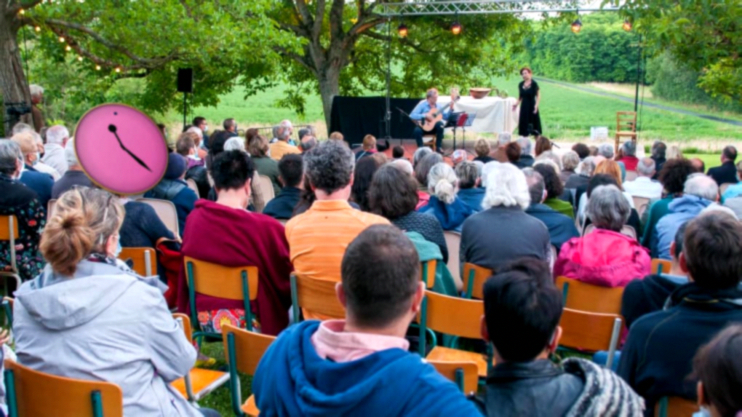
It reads 11 h 23 min
